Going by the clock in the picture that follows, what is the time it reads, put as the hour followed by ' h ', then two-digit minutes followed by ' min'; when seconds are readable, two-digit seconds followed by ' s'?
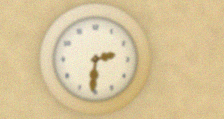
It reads 2 h 31 min
